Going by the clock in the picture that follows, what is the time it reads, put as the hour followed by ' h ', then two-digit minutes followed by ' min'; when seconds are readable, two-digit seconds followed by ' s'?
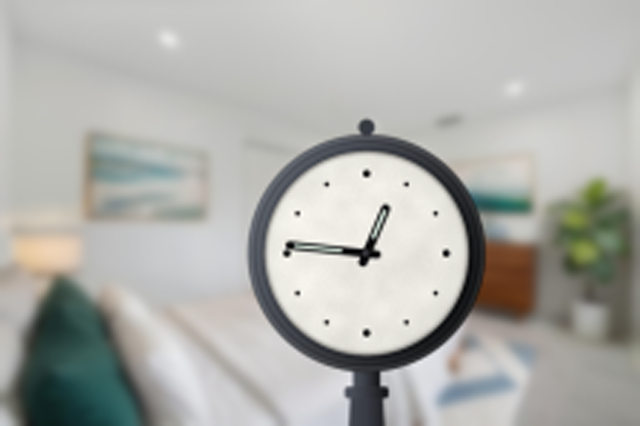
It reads 12 h 46 min
